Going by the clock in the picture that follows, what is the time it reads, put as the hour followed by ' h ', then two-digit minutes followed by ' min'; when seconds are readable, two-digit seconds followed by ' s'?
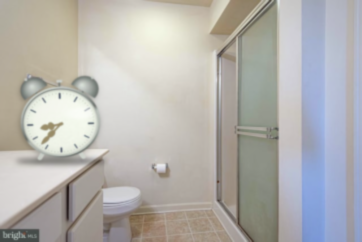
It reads 8 h 37 min
